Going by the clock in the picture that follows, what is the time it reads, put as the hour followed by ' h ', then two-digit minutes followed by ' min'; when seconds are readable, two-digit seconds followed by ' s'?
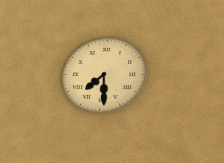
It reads 7 h 29 min
